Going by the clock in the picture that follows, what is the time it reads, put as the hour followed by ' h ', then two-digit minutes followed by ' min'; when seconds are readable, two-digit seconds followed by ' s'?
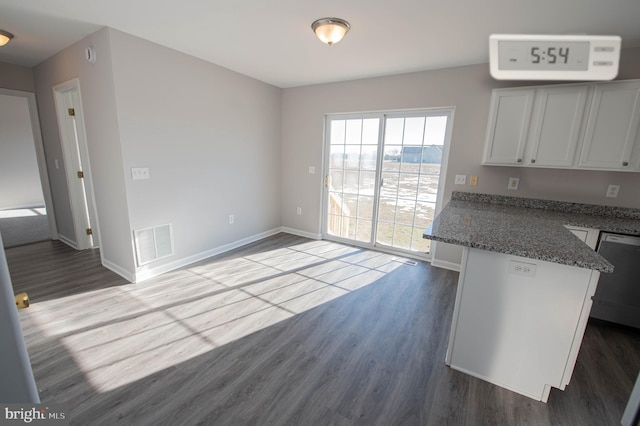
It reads 5 h 54 min
